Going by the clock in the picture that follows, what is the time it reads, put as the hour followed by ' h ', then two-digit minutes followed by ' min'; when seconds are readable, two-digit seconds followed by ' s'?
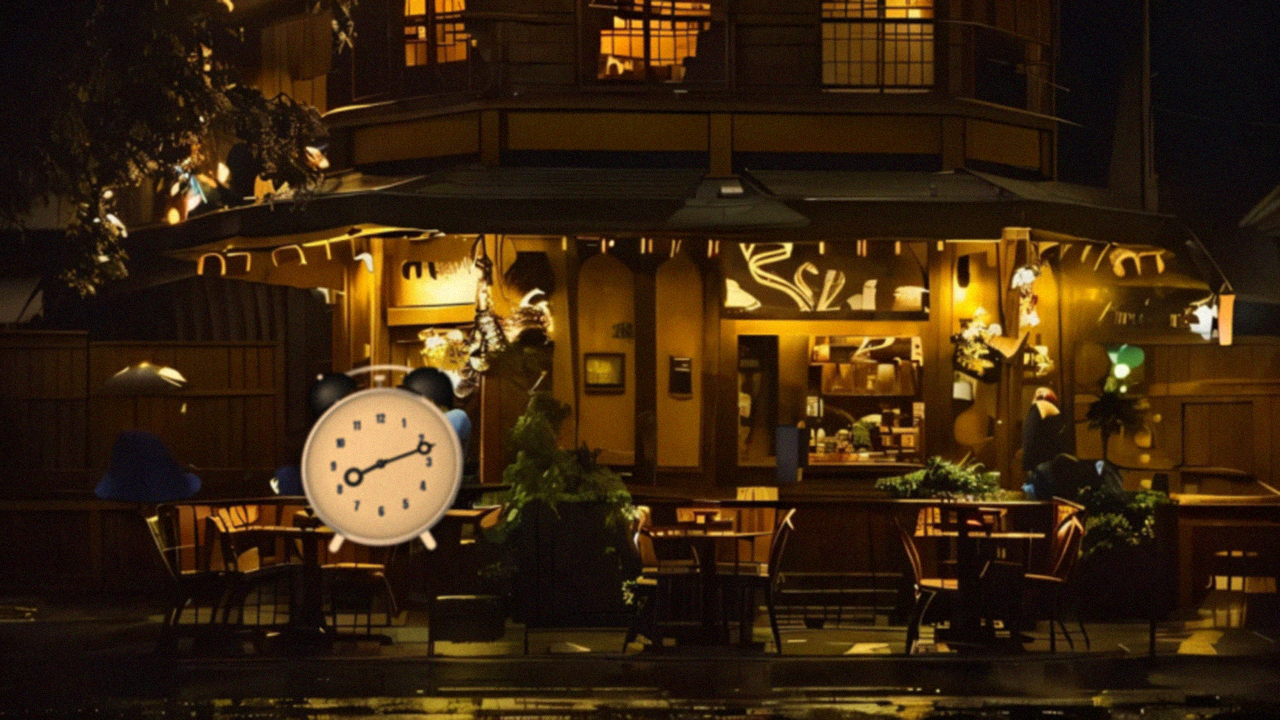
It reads 8 h 12 min
